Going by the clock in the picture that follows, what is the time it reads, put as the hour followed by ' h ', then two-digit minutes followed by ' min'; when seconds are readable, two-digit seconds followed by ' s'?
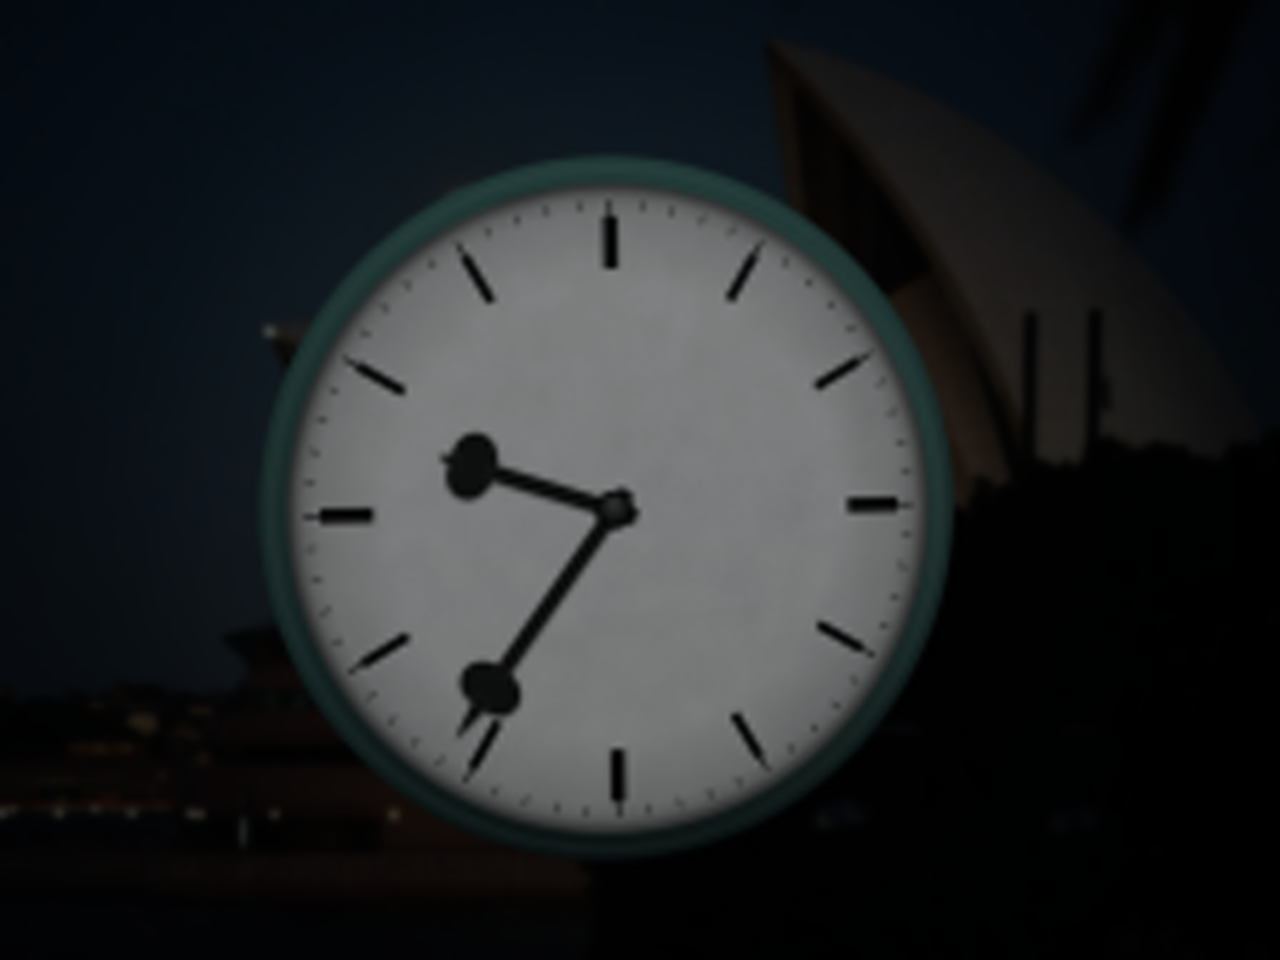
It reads 9 h 36 min
